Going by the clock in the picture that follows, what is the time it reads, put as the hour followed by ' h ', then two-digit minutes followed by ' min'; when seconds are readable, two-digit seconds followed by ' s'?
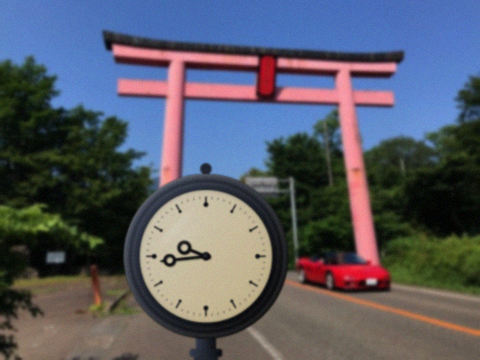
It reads 9 h 44 min
